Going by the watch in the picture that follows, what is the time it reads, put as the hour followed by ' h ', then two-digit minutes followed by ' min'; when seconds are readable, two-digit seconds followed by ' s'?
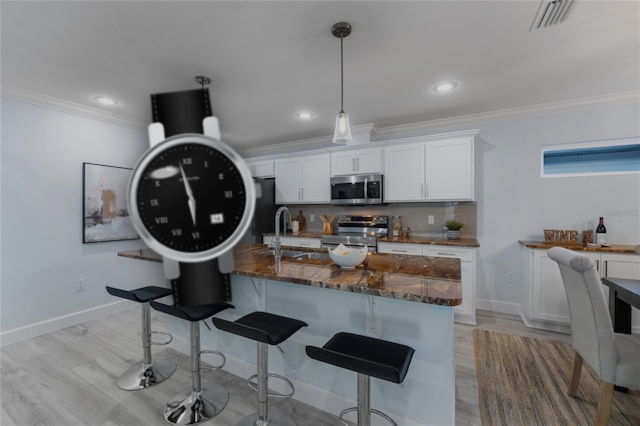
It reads 5 h 58 min
